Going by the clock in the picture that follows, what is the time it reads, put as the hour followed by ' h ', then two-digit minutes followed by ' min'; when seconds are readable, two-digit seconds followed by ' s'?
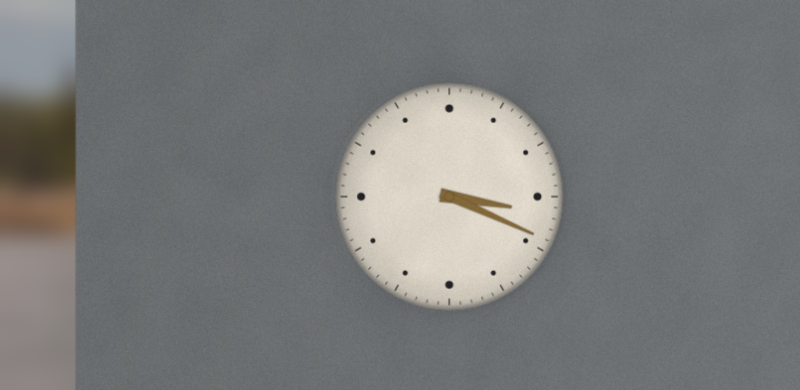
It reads 3 h 19 min
